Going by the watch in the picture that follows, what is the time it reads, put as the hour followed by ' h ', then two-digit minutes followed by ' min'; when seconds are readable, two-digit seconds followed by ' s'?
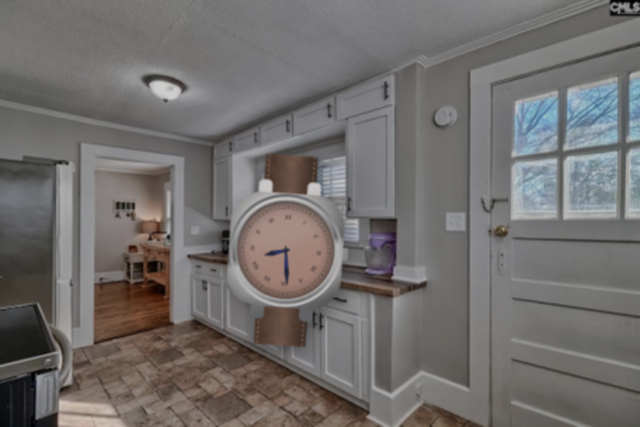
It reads 8 h 29 min
